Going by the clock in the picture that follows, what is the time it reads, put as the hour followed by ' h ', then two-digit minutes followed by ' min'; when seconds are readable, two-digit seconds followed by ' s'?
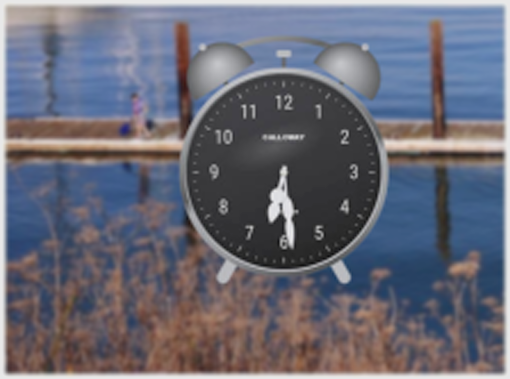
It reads 6 h 29 min
